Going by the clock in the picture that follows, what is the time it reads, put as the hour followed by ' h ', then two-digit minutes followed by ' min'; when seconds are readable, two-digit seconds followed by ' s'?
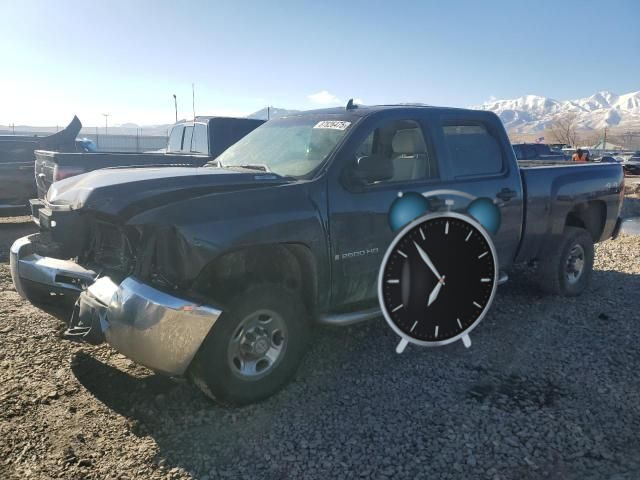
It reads 6 h 53 min
